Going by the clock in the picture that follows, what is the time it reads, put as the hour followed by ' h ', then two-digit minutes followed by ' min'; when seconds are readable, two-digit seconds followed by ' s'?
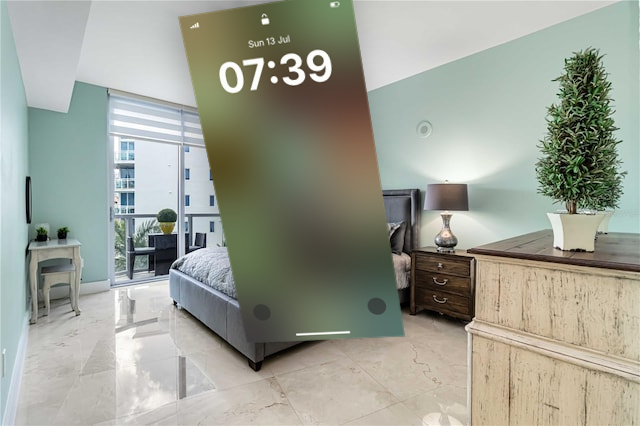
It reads 7 h 39 min
